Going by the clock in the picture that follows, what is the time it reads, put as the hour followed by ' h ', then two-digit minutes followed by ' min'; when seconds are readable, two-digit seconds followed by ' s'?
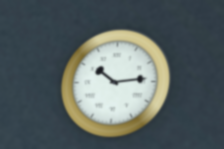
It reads 10 h 14 min
